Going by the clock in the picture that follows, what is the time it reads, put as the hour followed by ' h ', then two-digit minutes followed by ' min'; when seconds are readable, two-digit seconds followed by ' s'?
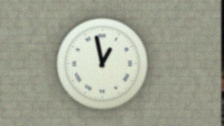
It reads 12 h 58 min
